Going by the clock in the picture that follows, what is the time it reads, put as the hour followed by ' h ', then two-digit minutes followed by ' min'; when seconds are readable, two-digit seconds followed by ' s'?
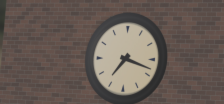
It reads 7 h 18 min
